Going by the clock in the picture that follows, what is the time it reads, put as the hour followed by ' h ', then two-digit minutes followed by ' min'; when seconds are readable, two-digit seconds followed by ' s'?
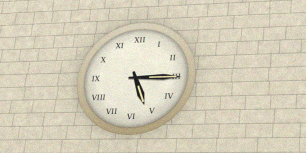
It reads 5 h 15 min
